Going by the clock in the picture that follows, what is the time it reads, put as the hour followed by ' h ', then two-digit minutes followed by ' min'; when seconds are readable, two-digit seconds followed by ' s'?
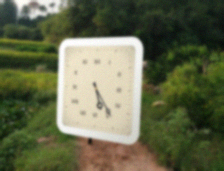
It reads 5 h 24 min
